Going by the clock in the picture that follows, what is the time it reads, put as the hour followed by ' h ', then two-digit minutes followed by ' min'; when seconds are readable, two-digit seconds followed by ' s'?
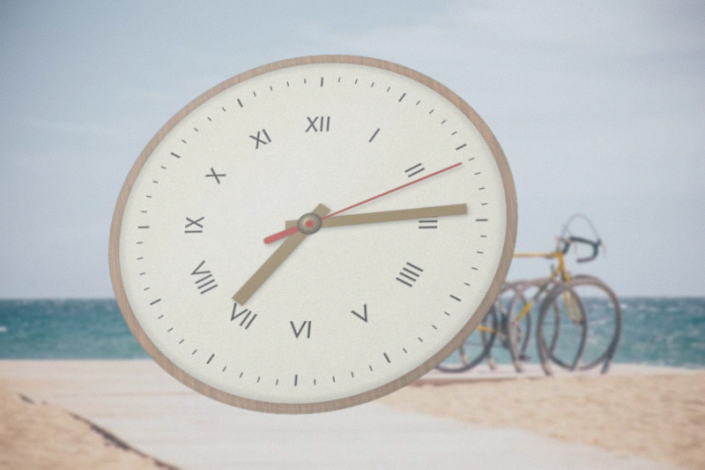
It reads 7 h 14 min 11 s
